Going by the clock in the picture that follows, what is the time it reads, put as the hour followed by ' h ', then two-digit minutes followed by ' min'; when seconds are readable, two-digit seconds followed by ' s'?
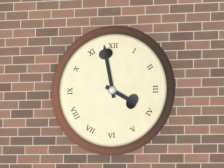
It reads 3 h 58 min
